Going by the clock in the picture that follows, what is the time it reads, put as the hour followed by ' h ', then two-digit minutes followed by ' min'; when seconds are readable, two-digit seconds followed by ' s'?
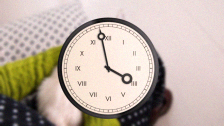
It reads 3 h 58 min
